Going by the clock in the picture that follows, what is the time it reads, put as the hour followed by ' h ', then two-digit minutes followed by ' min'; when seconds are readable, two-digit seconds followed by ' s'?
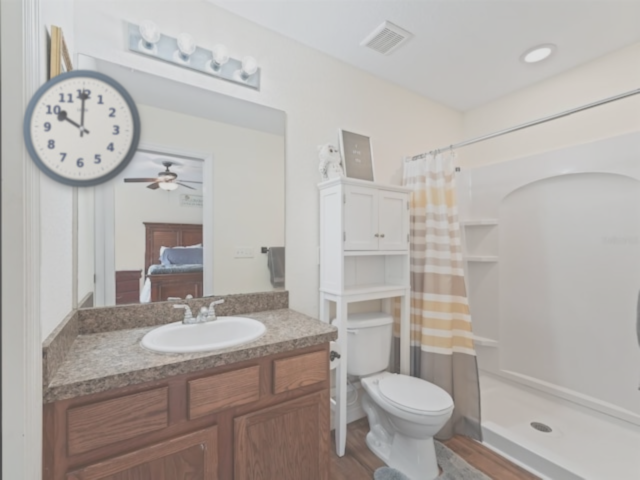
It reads 10 h 00 min
